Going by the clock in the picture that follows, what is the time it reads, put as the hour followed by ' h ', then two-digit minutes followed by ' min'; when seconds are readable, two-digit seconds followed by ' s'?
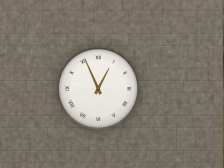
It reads 12 h 56 min
